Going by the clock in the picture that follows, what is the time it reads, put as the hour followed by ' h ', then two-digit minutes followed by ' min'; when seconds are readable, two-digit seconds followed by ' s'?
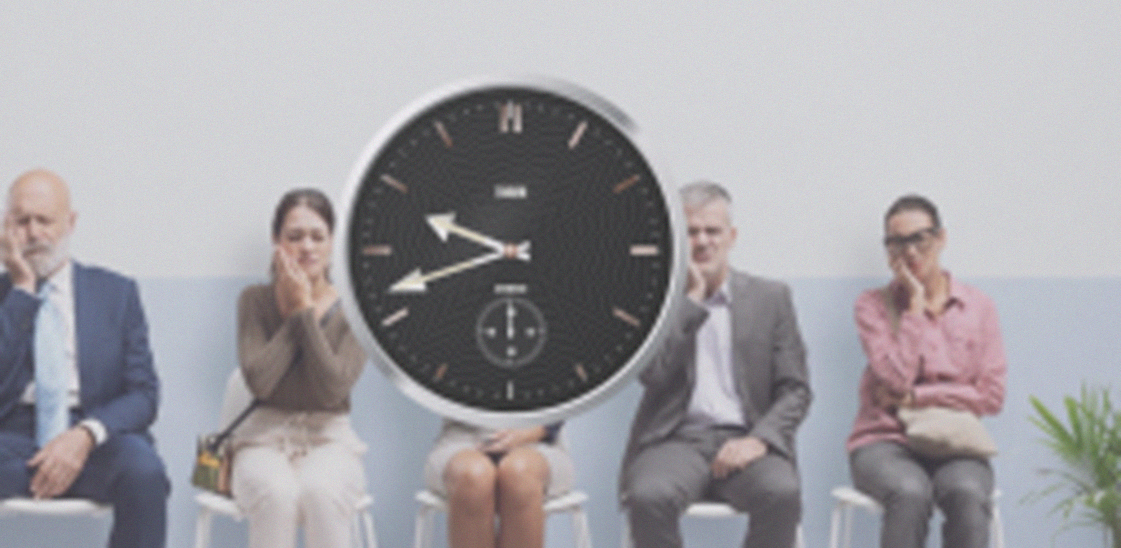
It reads 9 h 42 min
